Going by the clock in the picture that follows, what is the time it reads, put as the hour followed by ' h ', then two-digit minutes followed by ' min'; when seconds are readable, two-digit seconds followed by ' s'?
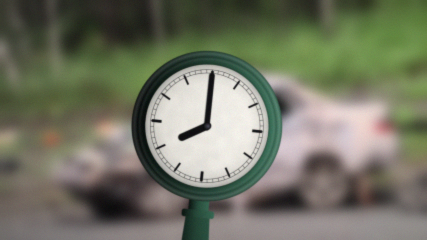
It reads 8 h 00 min
